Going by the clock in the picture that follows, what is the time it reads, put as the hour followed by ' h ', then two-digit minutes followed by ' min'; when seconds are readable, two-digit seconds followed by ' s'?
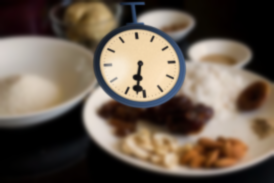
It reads 6 h 32 min
